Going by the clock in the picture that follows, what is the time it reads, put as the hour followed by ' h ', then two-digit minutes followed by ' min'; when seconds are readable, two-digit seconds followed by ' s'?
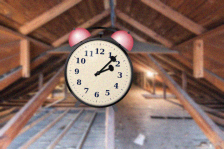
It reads 2 h 07 min
